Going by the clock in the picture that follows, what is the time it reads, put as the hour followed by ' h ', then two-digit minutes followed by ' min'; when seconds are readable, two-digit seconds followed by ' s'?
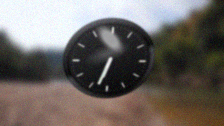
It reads 6 h 33 min
